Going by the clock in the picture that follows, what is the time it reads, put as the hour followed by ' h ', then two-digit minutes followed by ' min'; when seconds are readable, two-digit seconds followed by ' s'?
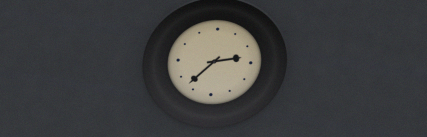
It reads 2 h 37 min
